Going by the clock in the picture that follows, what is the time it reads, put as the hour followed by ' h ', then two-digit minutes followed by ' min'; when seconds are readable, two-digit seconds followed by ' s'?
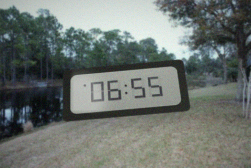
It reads 6 h 55 min
